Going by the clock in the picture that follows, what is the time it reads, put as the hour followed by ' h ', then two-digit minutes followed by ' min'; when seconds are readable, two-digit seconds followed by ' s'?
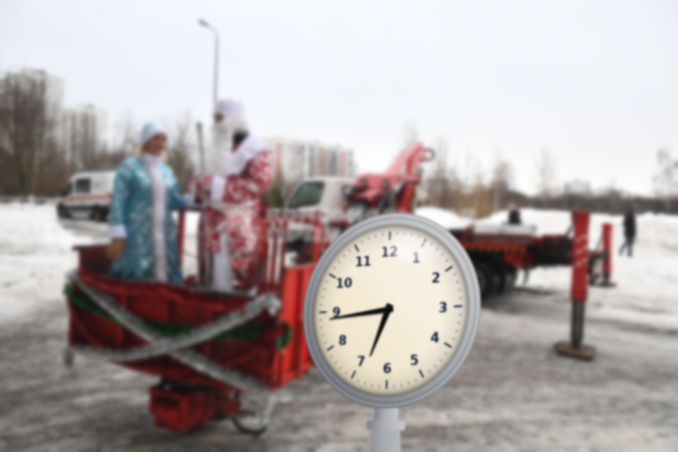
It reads 6 h 44 min
